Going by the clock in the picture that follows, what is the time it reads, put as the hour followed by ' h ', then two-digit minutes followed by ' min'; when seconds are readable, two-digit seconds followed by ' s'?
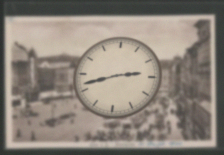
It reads 2 h 42 min
